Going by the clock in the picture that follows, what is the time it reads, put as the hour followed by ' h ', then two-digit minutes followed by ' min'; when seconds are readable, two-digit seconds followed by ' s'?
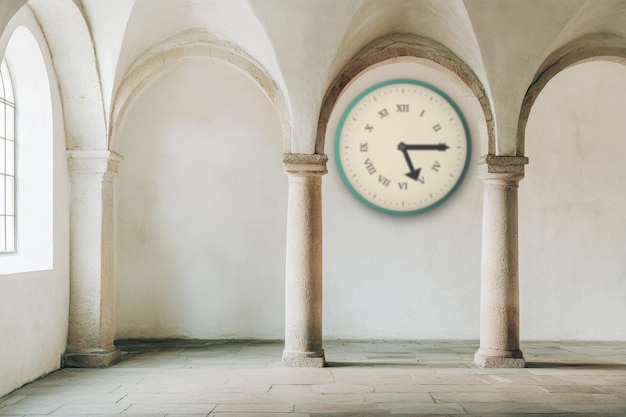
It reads 5 h 15 min
